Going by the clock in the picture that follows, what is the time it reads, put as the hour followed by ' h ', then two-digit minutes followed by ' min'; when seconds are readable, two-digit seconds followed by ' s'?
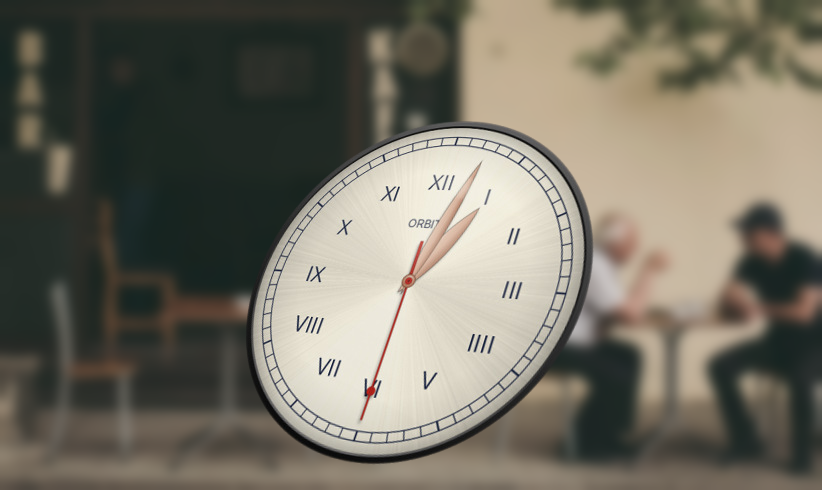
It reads 1 h 02 min 30 s
